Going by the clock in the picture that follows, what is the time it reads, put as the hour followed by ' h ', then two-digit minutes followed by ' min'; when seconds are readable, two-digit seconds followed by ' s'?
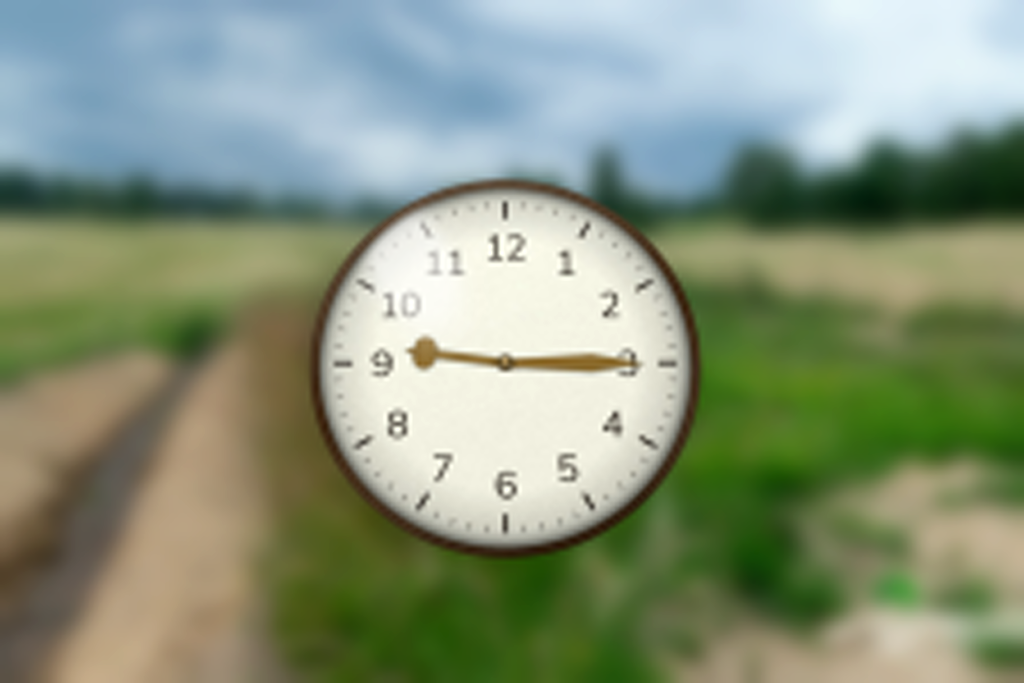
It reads 9 h 15 min
